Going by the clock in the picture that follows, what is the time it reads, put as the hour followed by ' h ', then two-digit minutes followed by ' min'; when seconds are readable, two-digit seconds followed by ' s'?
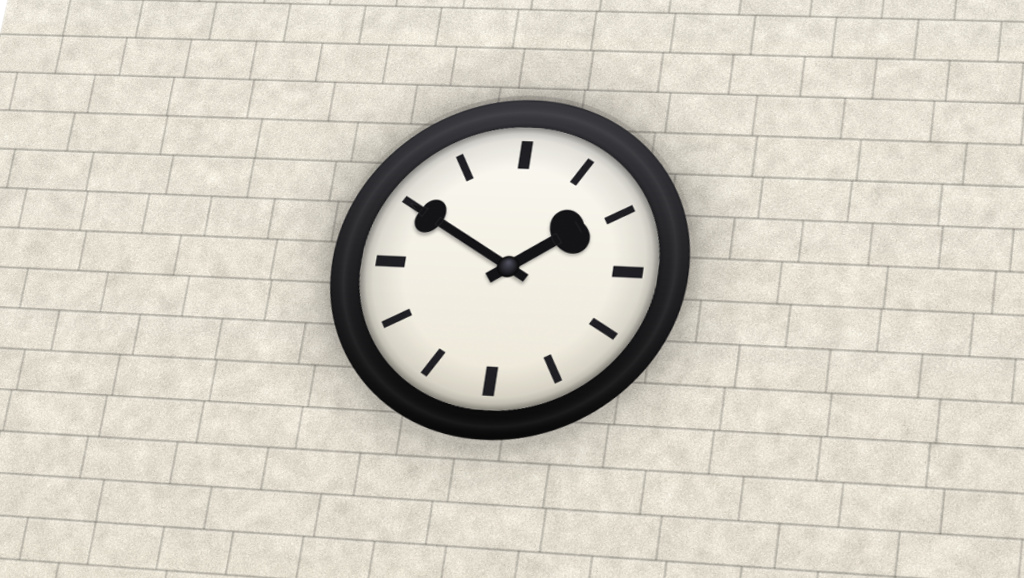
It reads 1 h 50 min
